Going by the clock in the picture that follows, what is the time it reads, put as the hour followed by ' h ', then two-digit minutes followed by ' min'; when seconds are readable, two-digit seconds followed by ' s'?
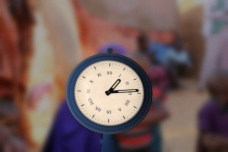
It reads 1 h 14 min
